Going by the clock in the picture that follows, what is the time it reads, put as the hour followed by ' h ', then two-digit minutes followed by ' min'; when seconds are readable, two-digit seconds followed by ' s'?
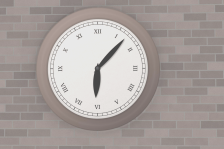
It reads 6 h 07 min
